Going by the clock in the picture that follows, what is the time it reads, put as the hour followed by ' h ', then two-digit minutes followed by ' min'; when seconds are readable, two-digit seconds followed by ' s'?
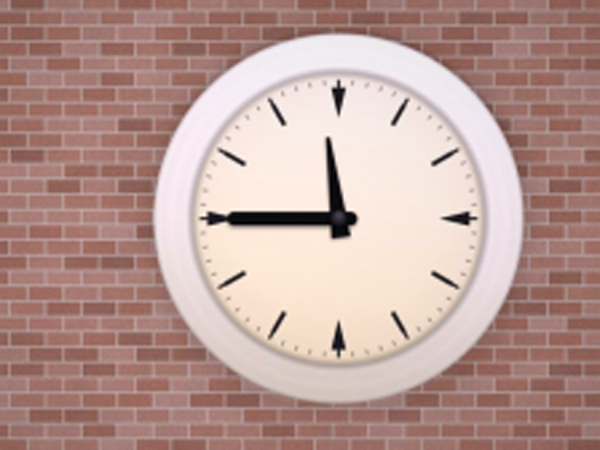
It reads 11 h 45 min
